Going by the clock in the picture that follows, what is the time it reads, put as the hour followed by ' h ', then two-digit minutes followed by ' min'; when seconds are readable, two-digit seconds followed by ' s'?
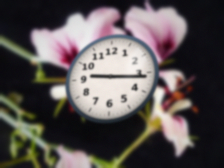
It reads 9 h 16 min
